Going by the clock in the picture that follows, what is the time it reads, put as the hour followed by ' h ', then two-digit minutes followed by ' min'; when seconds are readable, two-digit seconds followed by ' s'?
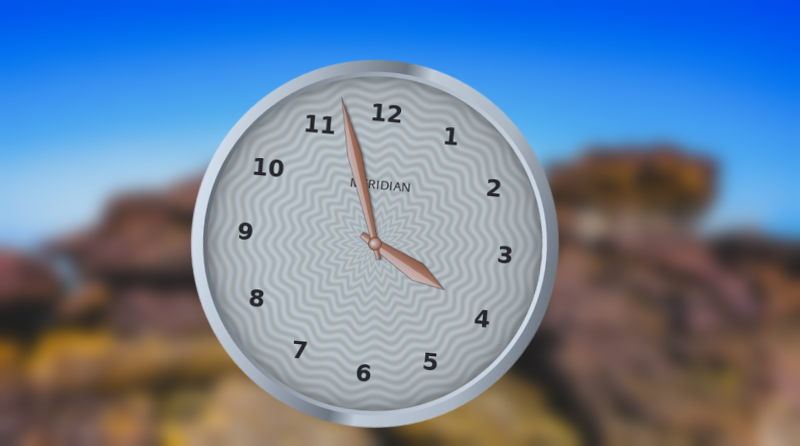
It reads 3 h 57 min
